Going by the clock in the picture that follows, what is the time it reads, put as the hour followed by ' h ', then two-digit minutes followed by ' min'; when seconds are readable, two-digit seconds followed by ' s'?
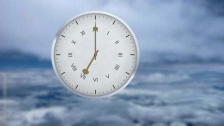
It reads 7 h 00 min
